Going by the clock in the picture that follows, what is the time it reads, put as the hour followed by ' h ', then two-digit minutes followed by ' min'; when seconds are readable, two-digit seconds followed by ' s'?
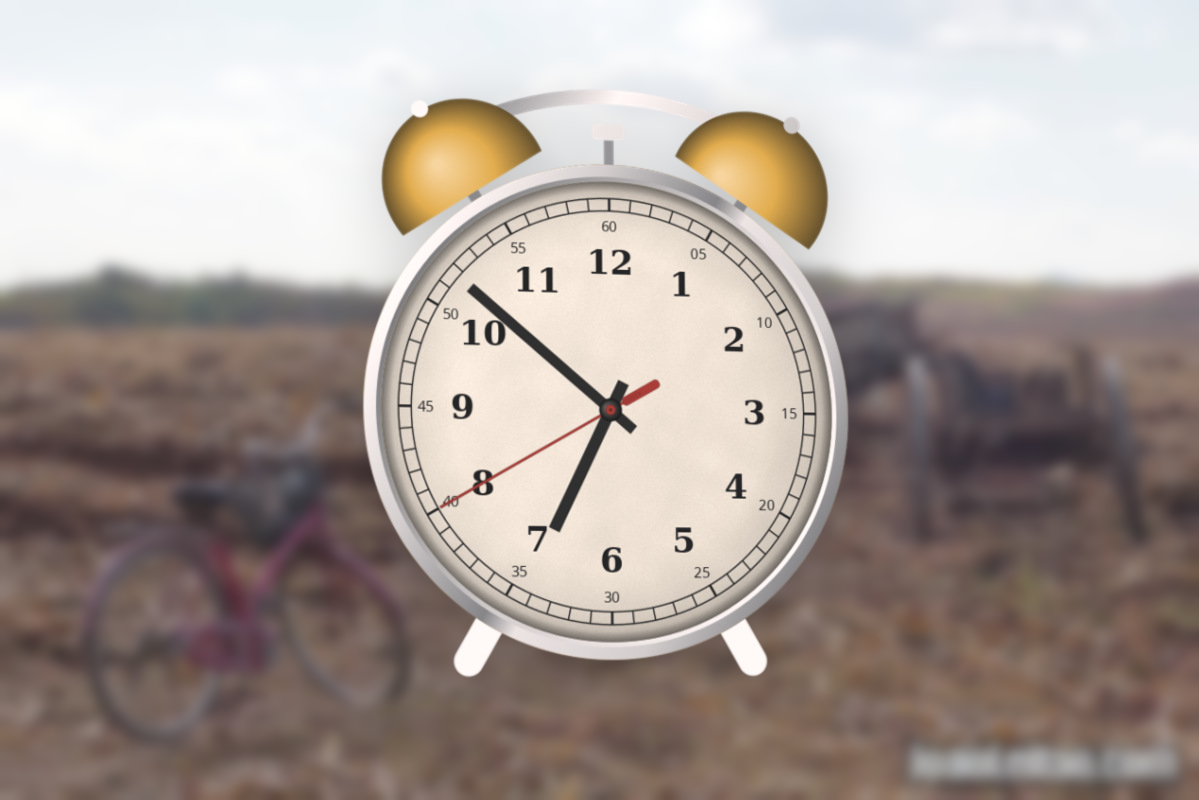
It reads 6 h 51 min 40 s
